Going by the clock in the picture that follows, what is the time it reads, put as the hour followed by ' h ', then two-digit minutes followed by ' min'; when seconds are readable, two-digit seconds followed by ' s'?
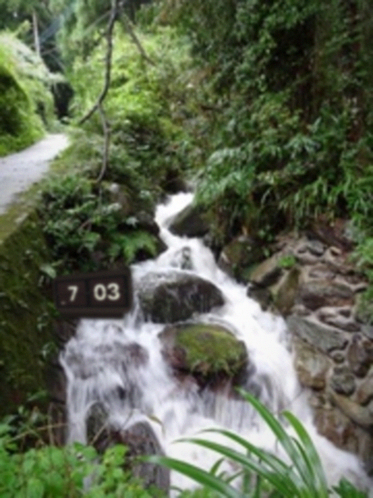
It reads 7 h 03 min
